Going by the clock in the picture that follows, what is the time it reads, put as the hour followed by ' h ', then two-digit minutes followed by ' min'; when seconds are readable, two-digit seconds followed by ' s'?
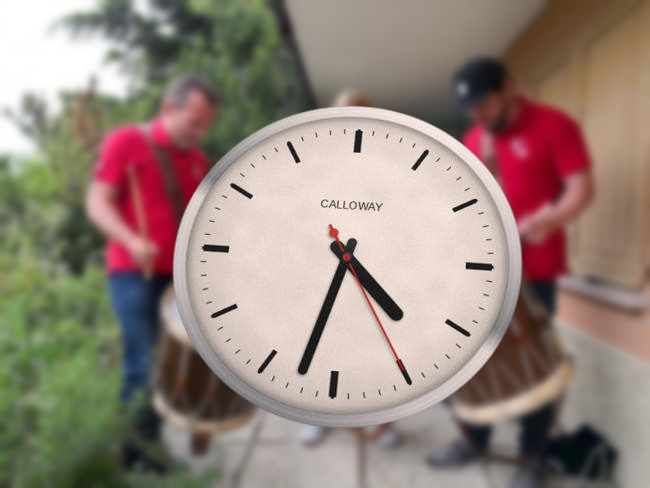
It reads 4 h 32 min 25 s
